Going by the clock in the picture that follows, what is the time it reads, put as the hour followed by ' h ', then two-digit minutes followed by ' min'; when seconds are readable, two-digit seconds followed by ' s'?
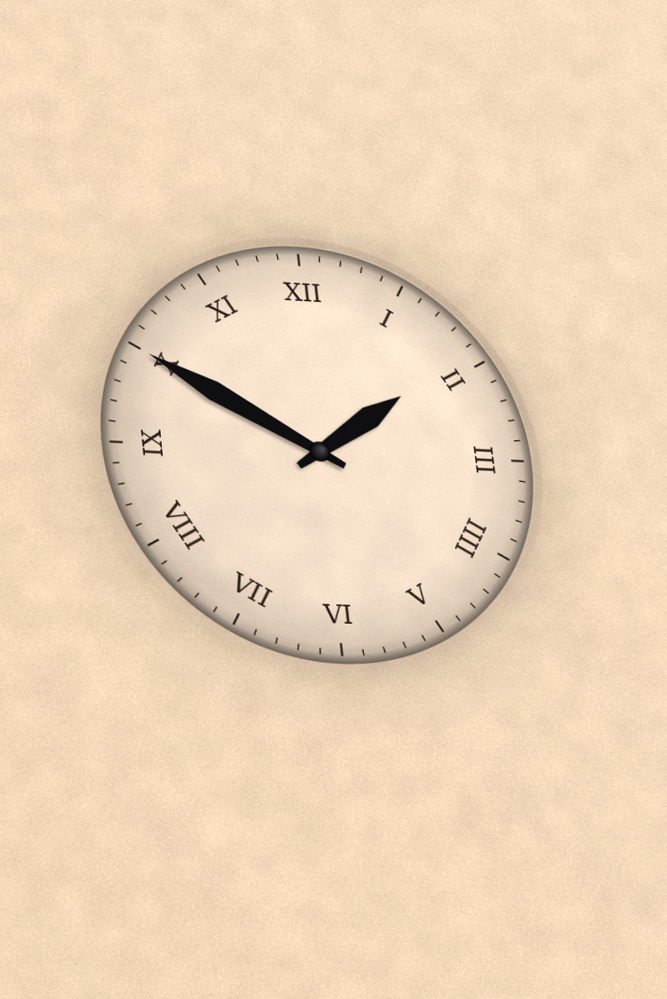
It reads 1 h 50 min
